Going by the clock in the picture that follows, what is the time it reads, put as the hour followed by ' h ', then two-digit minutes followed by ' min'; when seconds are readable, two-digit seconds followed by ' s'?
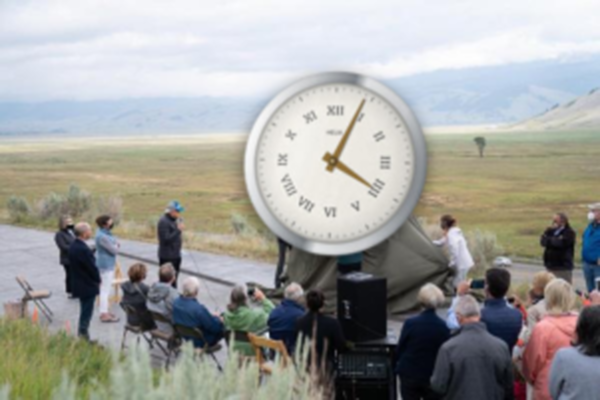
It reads 4 h 04 min
